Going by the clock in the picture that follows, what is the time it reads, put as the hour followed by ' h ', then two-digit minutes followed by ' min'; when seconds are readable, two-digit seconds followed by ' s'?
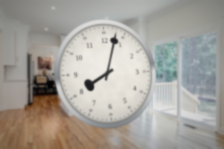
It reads 8 h 03 min
